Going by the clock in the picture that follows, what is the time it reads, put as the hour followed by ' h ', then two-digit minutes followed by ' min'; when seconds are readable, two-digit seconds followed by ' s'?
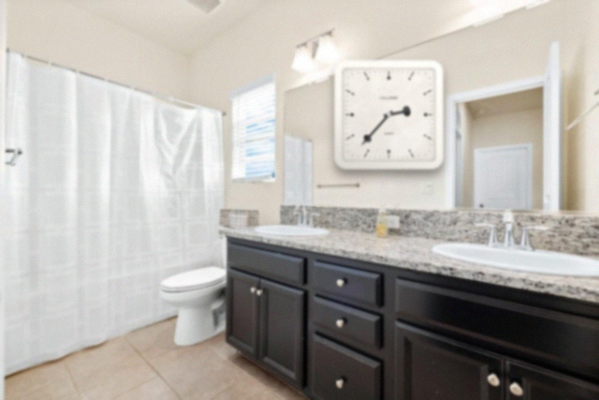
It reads 2 h 37 min
